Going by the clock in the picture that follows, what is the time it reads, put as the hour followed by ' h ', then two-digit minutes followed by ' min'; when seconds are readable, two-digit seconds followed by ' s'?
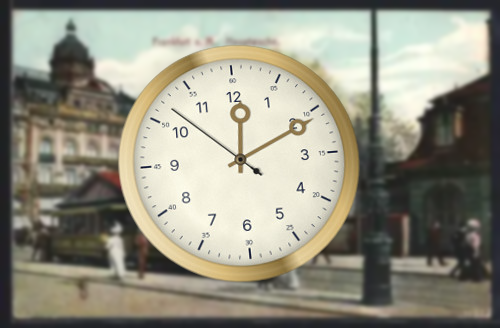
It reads 12 h 10 min 52 s
